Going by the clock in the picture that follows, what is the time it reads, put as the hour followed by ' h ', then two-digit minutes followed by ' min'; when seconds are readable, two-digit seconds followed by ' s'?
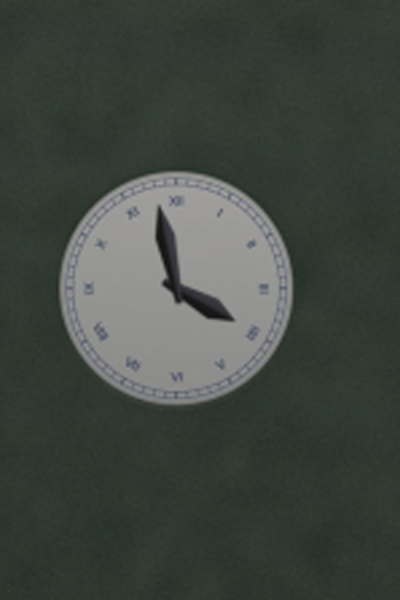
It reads 3 h 58 min
